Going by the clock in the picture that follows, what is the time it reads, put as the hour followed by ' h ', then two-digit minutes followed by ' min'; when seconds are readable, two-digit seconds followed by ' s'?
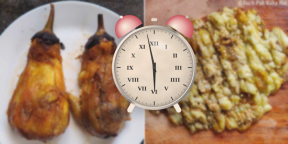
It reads 5 h 58 min
